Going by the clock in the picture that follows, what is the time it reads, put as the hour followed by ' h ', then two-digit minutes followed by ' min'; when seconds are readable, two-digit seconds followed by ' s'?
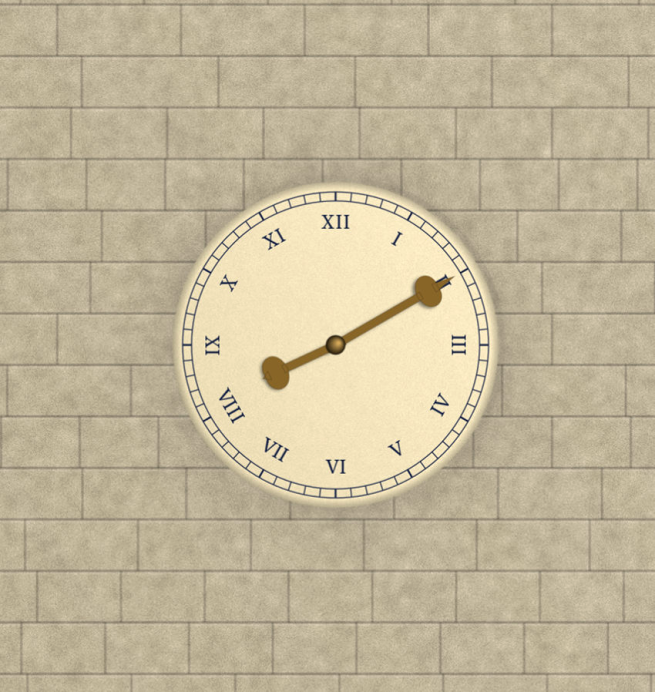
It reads 8 h 10 min
